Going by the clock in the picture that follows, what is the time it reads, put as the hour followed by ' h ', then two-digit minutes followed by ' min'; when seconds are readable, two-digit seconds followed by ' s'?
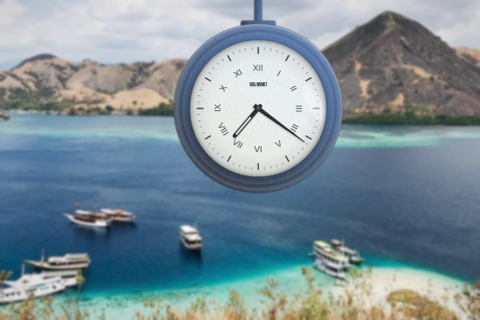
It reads 7 h 21 min
